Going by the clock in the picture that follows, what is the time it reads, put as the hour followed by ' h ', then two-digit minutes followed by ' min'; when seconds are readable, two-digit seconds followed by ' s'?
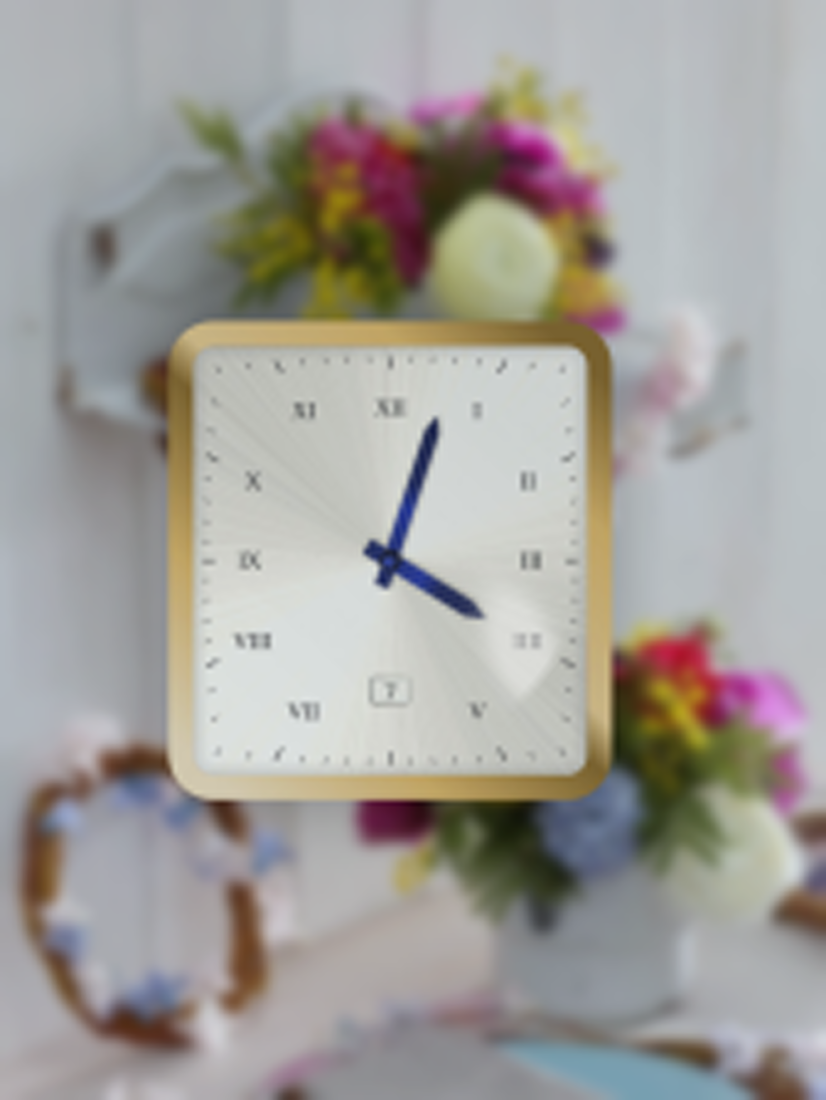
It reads 4 h 03 min
